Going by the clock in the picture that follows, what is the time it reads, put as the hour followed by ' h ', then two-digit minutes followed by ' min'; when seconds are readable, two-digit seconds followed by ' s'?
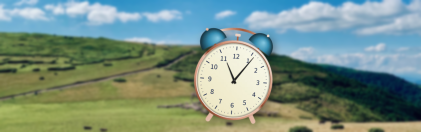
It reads 11 h 06 min
